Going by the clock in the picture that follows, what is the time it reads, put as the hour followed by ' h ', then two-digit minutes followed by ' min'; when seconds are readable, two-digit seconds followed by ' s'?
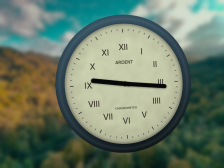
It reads 9 h 16 min
